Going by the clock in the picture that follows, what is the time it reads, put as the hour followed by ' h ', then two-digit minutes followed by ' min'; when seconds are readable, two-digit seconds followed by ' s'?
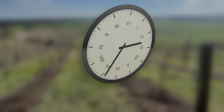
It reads 2 h 34 min
